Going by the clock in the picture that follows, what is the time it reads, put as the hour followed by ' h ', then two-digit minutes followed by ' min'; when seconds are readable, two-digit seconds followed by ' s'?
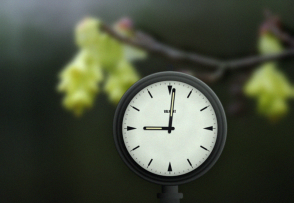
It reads 9 h 01 min
